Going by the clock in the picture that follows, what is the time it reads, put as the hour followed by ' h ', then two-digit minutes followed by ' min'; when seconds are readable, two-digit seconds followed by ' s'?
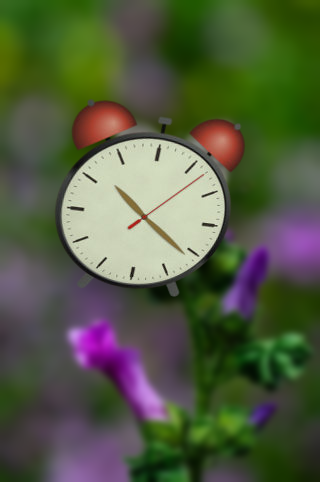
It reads 10 h 21 min 07 s
